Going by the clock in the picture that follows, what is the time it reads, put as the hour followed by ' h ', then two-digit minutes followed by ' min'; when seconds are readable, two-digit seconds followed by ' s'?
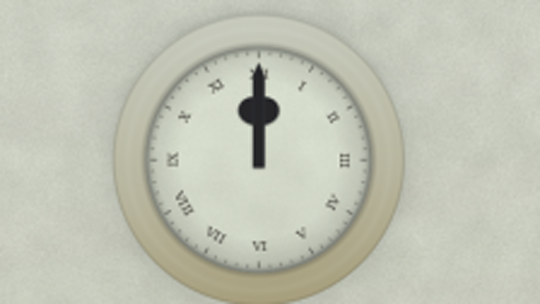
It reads 12 h 00 min
